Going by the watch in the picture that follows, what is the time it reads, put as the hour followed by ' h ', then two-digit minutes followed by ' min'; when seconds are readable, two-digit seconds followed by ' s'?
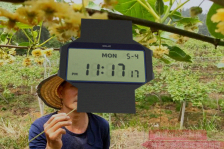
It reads 11 h 17 min 17 s
